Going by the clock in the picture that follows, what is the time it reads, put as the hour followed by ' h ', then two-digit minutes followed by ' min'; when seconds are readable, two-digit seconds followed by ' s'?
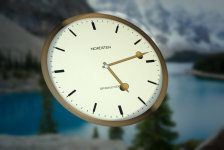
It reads 5 h 13 min
